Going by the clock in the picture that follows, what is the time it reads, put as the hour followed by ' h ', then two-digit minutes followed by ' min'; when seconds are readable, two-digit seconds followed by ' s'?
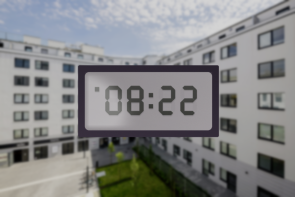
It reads 8 h 22 min
